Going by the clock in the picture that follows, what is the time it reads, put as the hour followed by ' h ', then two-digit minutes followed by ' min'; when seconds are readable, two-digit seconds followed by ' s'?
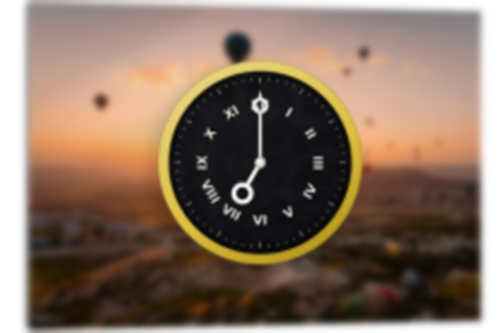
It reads 7 h 00 min
